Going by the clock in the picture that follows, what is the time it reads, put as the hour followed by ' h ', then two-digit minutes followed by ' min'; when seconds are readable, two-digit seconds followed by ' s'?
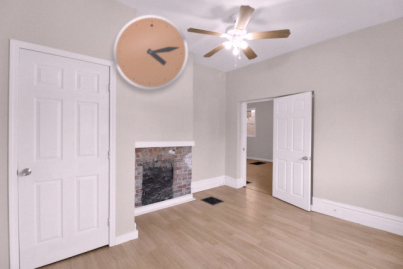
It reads 4 h 13 min
